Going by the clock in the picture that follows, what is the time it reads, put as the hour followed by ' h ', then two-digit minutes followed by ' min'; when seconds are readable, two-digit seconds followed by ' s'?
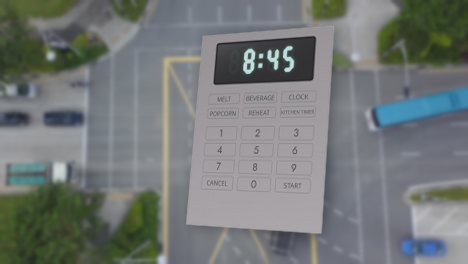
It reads 8 h 45 min
